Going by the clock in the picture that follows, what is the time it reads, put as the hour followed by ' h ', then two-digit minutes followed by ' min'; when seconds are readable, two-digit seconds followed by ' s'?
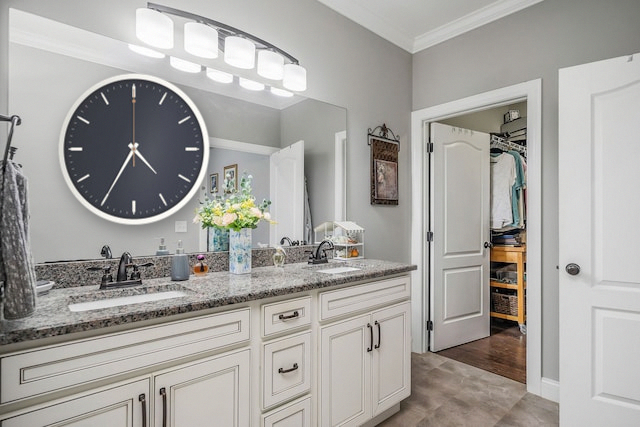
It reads 4 h 35 min 00 s
